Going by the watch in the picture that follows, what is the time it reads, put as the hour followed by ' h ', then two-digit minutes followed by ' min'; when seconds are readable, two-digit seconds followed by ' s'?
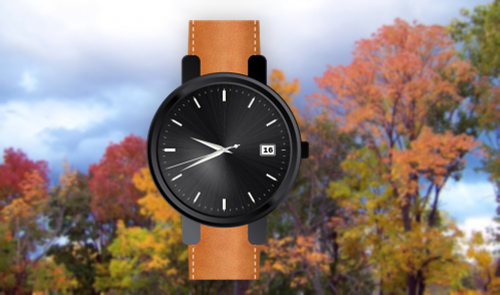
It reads 9 h 40 min 42 s
